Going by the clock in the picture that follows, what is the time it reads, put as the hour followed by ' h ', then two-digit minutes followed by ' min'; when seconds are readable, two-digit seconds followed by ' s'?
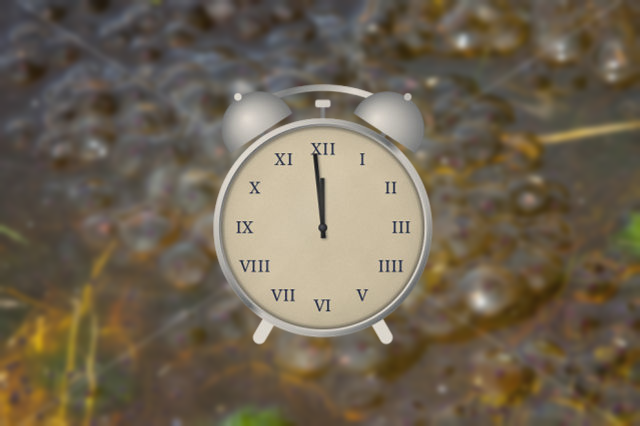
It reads 11 h 59 min
